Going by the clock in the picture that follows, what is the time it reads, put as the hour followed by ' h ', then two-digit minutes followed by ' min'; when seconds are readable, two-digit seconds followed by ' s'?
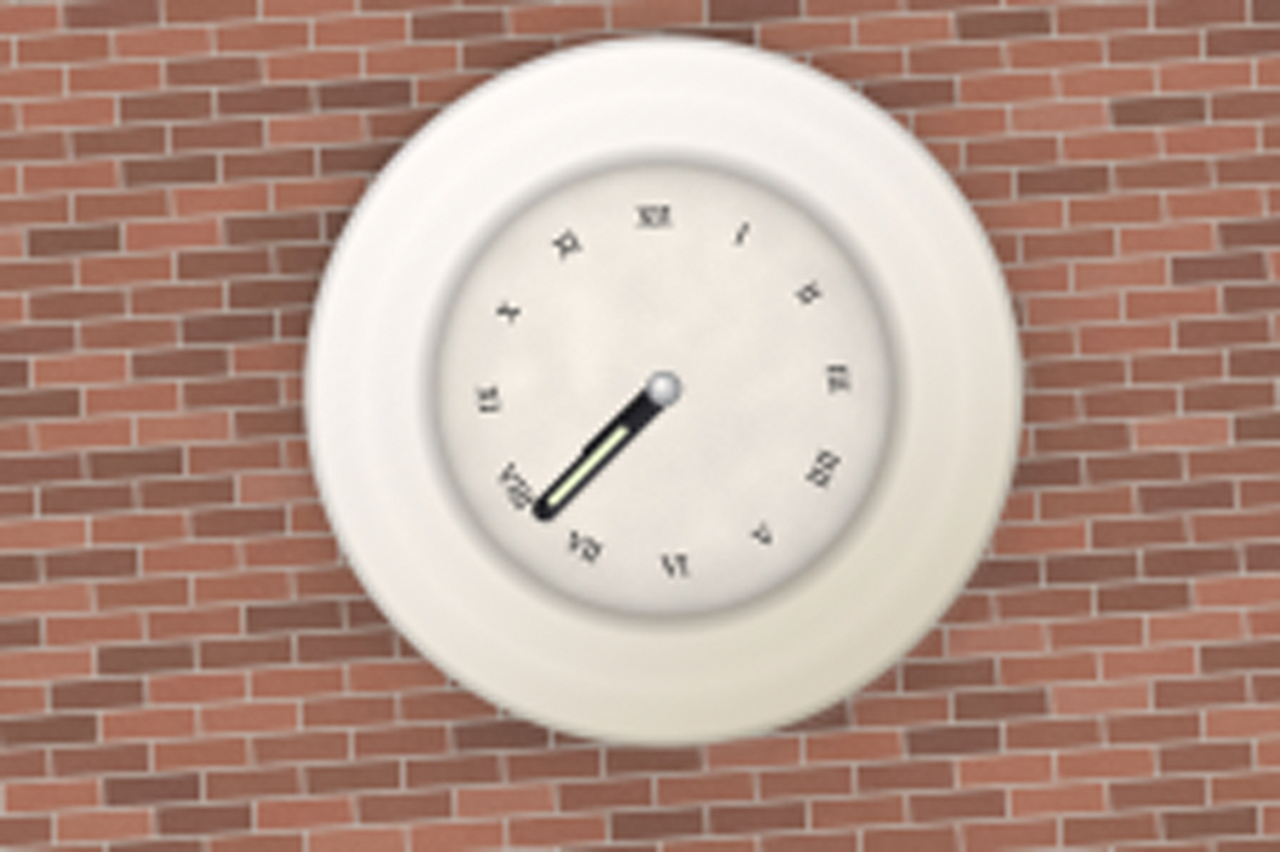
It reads 7 h 38 min
